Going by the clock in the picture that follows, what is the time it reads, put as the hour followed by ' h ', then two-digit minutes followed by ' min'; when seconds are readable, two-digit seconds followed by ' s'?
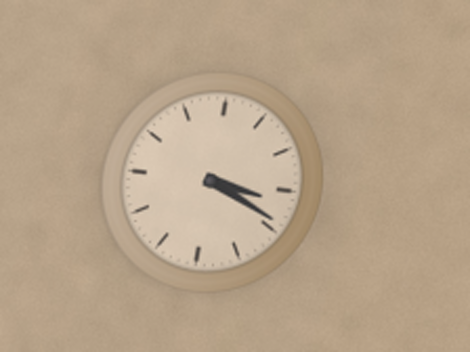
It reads 3 h 19 min
